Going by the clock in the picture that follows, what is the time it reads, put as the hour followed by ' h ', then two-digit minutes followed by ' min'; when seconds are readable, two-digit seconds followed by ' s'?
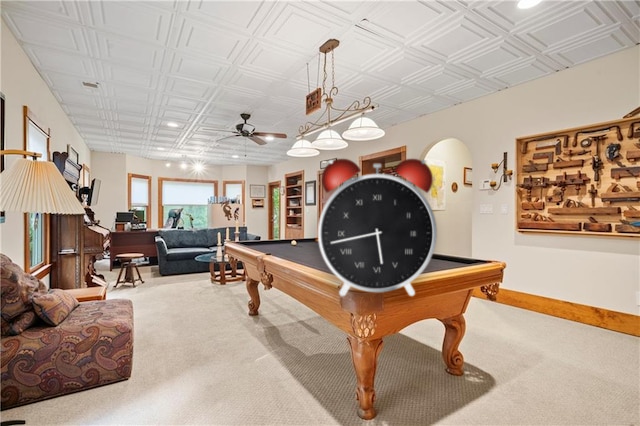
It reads 5 h 43 min
